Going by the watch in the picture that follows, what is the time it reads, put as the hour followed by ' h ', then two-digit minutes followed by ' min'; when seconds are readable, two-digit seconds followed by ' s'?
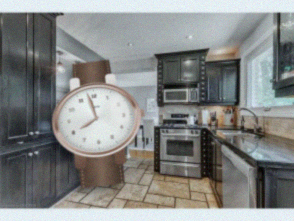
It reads 7 h 58 min
